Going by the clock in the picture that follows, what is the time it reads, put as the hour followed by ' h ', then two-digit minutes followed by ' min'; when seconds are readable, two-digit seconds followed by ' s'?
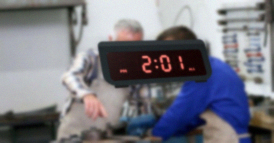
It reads 2 h 01 min
